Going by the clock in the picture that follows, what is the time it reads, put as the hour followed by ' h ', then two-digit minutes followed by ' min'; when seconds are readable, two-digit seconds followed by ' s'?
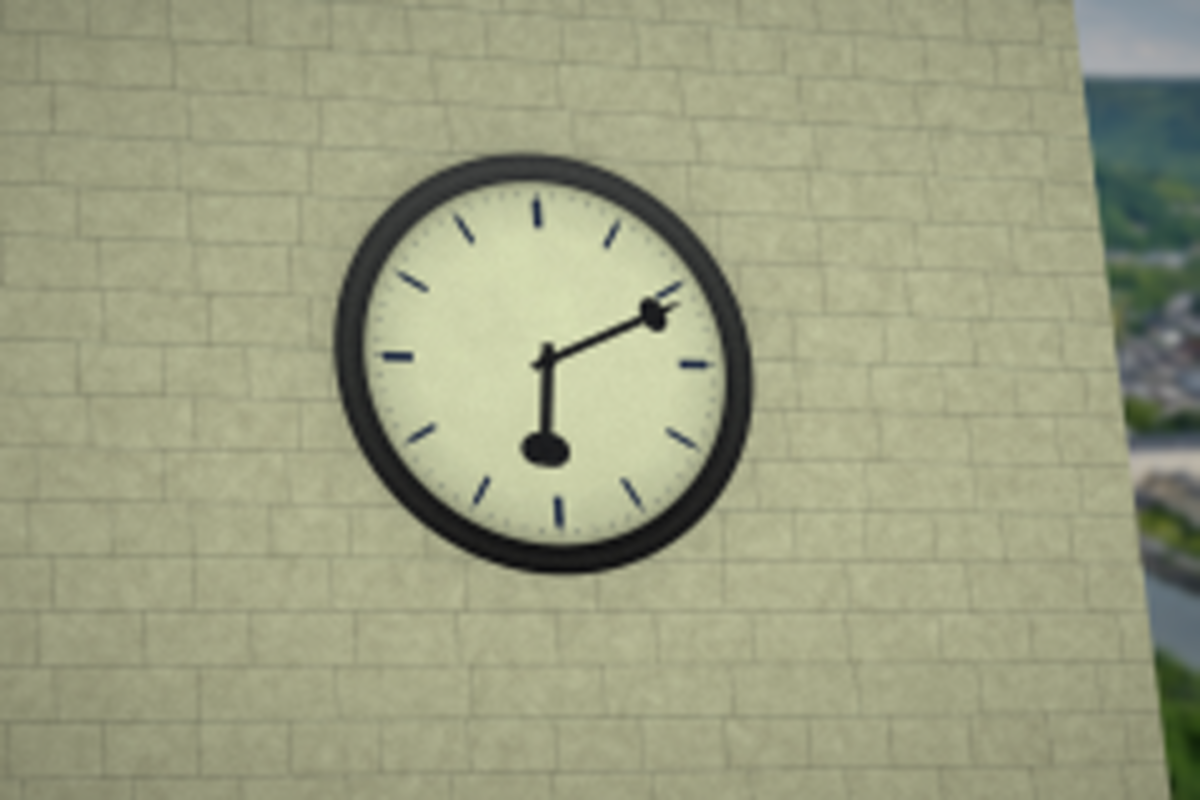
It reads 6 h 11 min
